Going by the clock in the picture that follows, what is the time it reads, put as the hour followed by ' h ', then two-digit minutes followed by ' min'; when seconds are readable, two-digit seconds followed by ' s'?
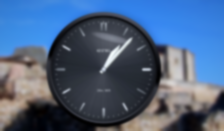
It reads 1 h 07 min
